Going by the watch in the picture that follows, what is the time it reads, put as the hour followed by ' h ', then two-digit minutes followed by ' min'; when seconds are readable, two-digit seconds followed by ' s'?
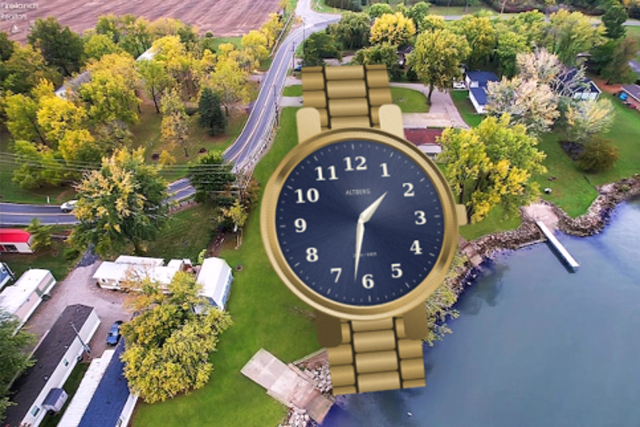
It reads 1 h 32 min
